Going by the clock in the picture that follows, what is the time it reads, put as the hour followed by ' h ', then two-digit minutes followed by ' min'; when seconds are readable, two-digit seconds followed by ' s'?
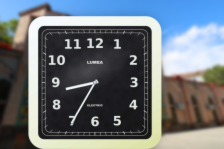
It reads 8 h 35 min
